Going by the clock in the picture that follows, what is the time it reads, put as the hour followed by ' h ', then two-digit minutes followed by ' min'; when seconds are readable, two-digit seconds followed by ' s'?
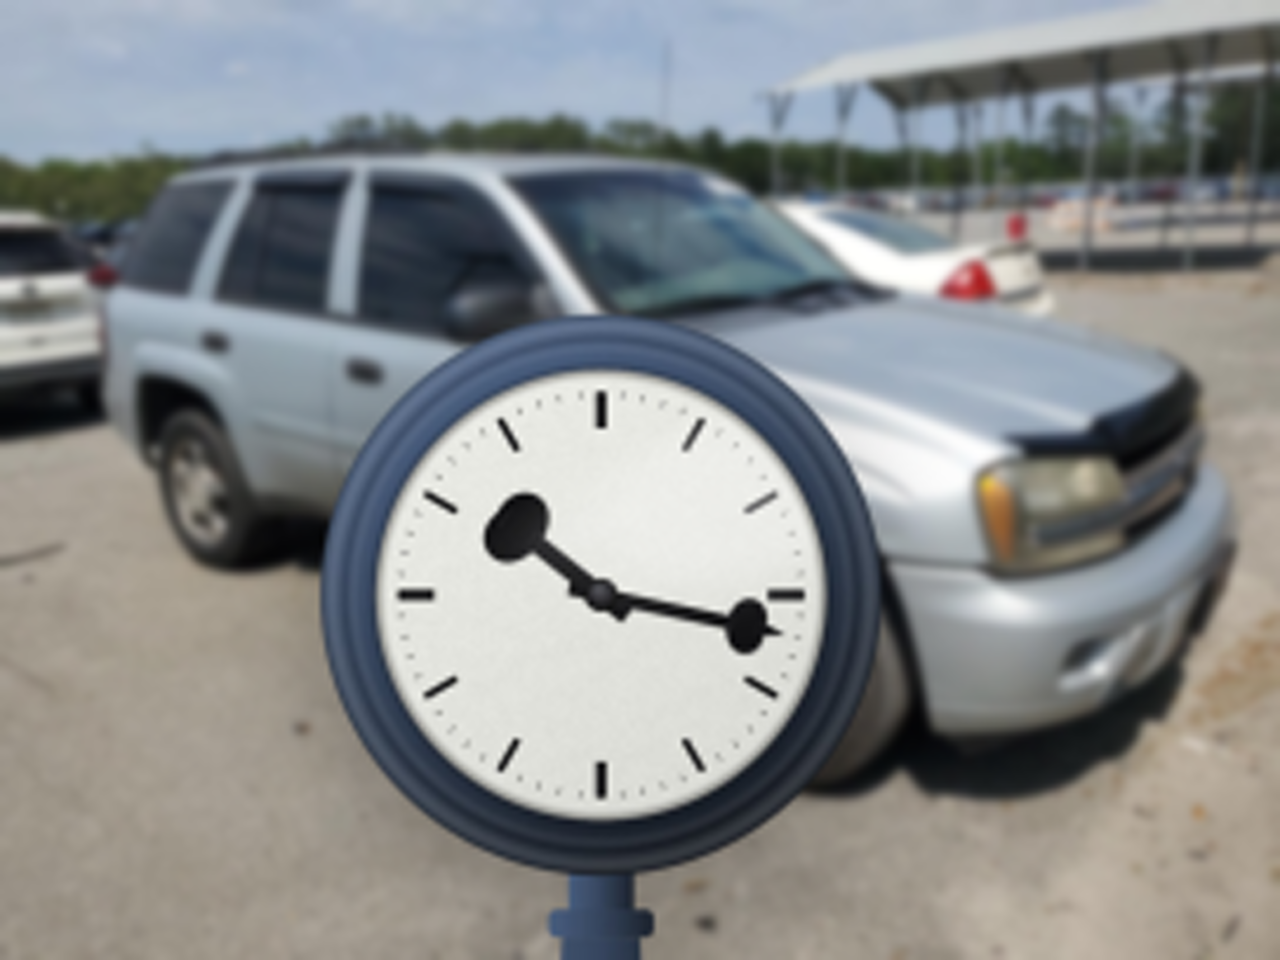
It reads 10 h 17 min
